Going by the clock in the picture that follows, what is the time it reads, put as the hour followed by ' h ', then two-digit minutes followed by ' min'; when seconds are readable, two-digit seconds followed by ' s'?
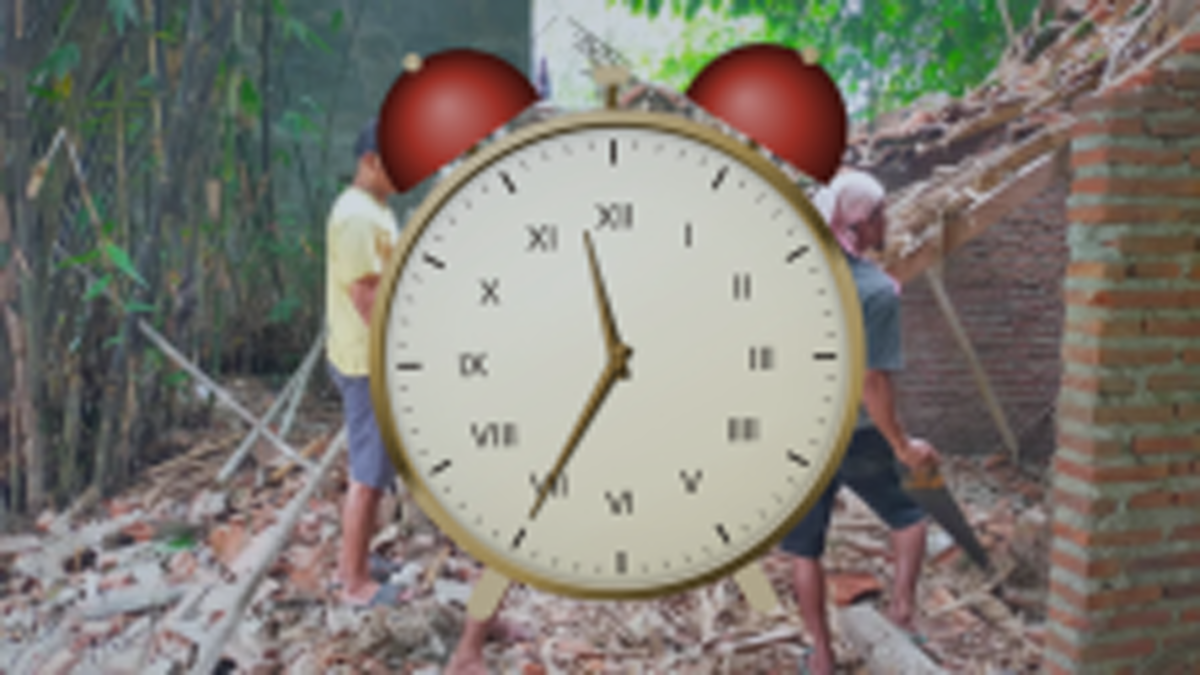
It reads 11 h 35 min
